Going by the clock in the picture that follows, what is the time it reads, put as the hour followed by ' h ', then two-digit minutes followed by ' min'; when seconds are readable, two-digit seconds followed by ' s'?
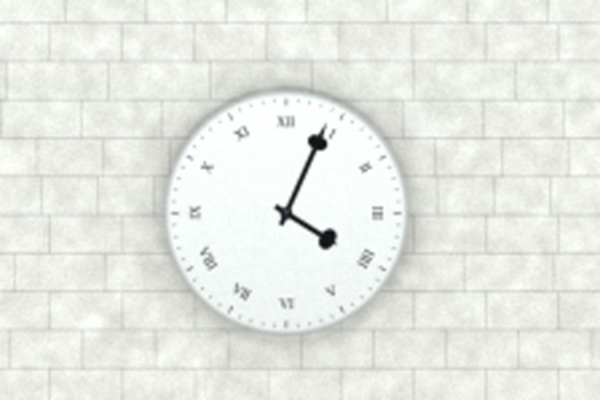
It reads 4 h 04 min
